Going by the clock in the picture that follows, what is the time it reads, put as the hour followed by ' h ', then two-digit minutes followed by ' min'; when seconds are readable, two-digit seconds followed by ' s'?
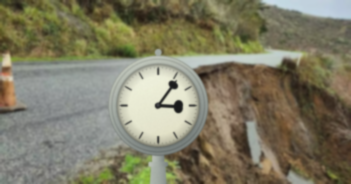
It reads 3 h 06 min
